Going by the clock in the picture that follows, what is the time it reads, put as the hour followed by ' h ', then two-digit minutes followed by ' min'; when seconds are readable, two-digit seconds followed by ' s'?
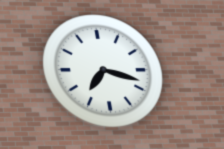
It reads 7 h 18 min
